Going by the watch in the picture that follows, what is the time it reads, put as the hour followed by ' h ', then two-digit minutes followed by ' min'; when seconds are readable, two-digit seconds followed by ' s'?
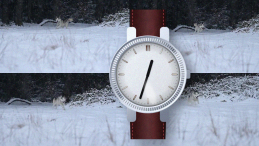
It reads 12 h 33 min
